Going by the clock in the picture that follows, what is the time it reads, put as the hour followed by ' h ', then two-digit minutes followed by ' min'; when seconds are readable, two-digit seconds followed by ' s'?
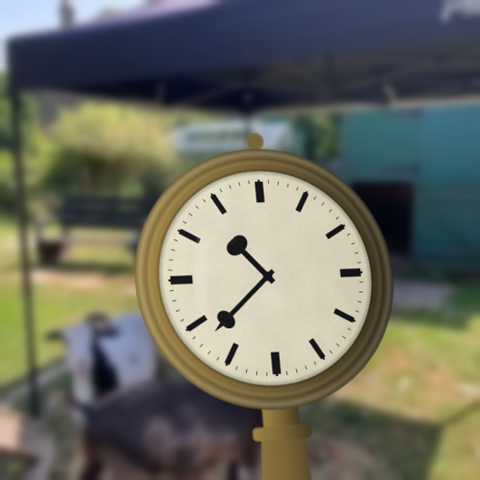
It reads 10 h 38 min
